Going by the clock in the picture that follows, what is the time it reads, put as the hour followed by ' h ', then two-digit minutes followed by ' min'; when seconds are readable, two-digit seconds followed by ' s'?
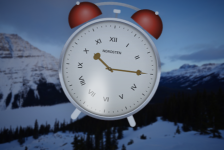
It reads 10 h 15 min
